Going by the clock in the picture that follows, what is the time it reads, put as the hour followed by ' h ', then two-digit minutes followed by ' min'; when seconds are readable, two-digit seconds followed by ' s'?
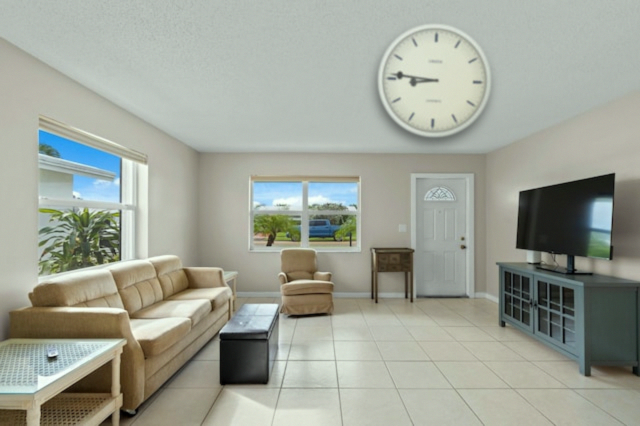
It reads 8 h 46 min
